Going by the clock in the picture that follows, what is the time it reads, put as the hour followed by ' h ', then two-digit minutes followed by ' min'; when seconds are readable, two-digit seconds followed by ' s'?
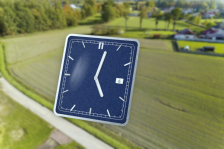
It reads 5 h 02 min
